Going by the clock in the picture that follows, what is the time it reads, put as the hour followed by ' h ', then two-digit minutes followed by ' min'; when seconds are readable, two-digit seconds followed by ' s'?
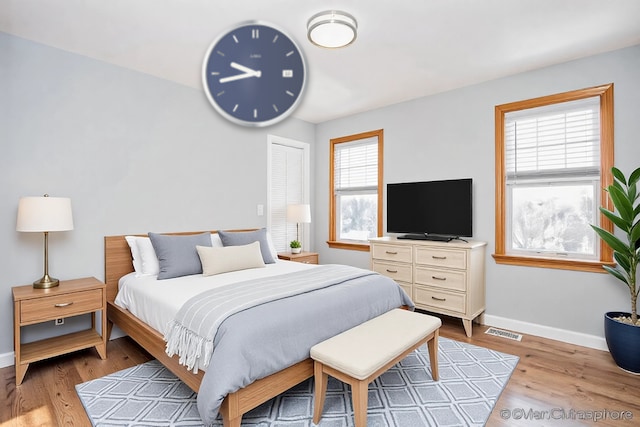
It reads 9 h 43 min
